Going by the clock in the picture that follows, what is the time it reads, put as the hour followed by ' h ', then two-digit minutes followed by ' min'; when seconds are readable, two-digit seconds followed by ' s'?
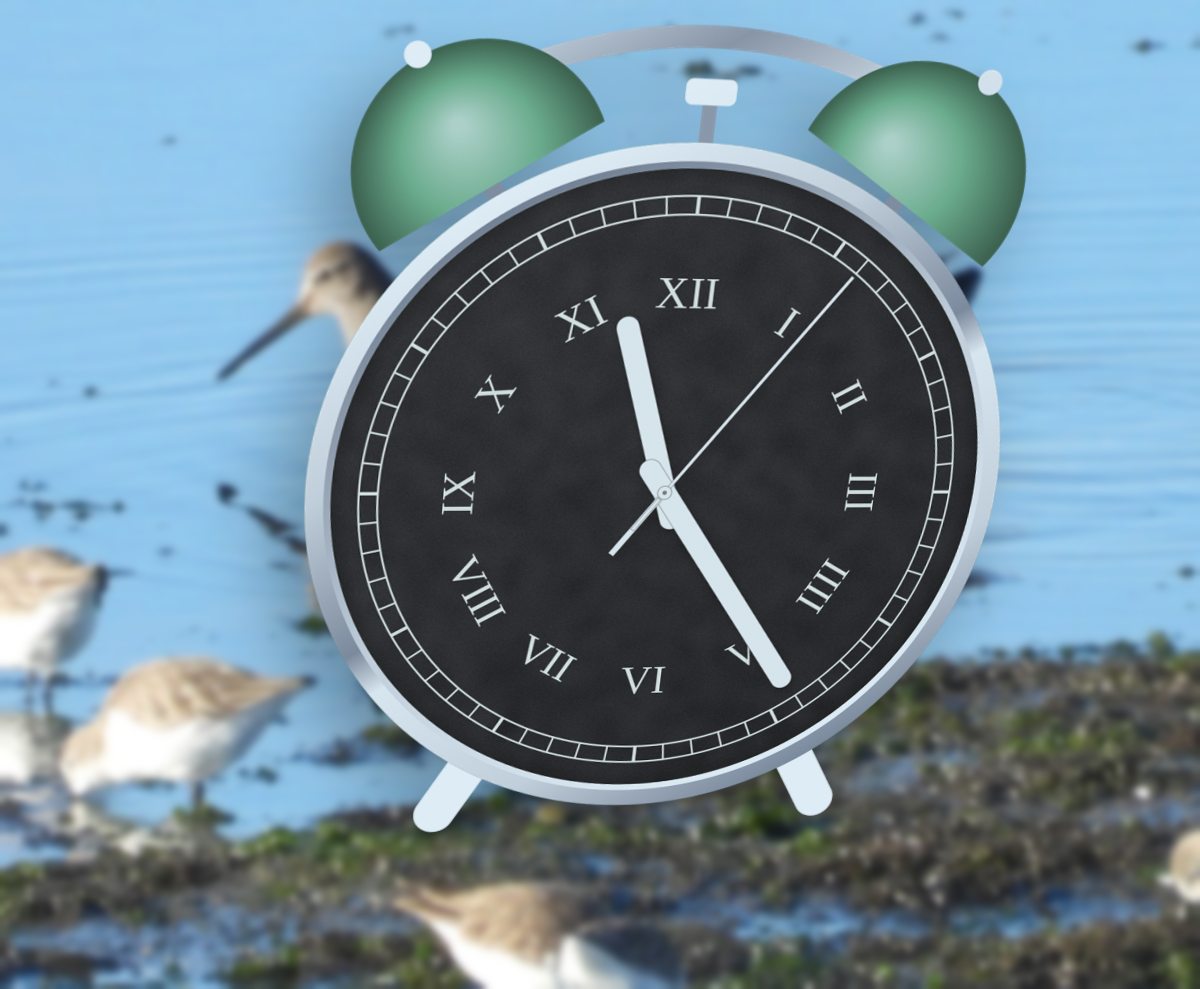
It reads 11 h 24 min 06 s
